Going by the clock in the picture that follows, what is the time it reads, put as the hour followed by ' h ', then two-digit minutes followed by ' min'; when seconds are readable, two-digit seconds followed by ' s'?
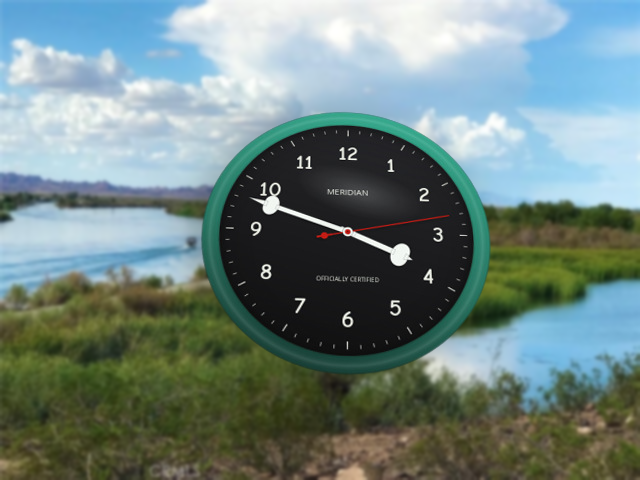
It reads 3 h 48 min 13 s
